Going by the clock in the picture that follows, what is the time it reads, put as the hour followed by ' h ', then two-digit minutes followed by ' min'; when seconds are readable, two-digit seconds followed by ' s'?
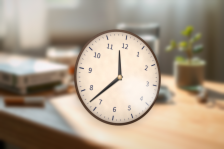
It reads 11 h 37 min
